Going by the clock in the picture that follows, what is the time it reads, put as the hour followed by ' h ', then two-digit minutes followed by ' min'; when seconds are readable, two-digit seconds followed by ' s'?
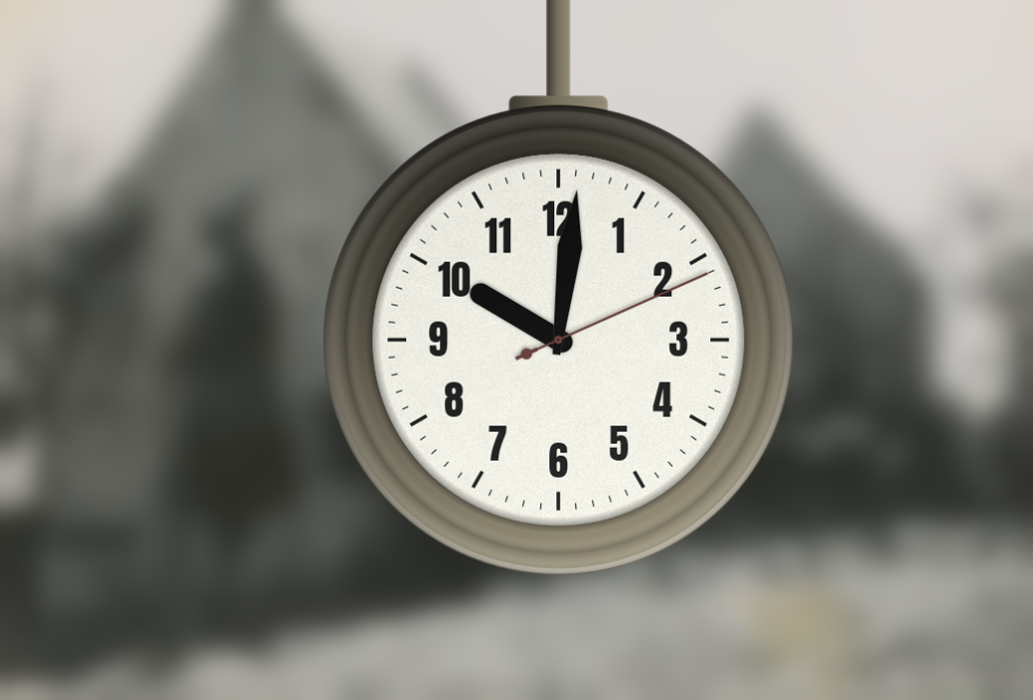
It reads 10 h 01 min 11 s
